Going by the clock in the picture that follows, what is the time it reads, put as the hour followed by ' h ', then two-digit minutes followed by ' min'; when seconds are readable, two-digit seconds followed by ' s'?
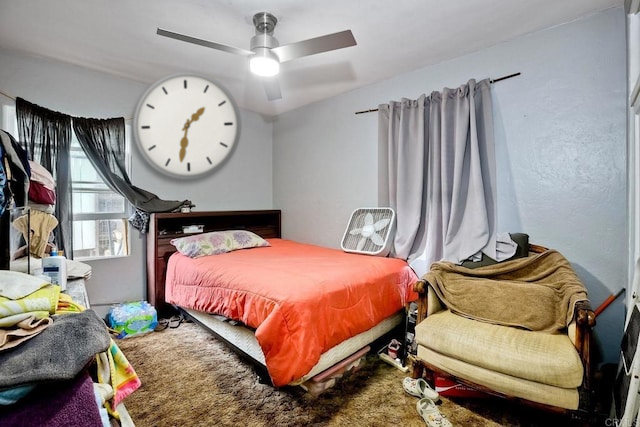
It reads 1 h 32 min
